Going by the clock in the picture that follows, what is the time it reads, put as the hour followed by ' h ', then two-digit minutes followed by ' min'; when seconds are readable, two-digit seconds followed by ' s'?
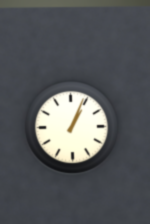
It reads 1 h 04 min
